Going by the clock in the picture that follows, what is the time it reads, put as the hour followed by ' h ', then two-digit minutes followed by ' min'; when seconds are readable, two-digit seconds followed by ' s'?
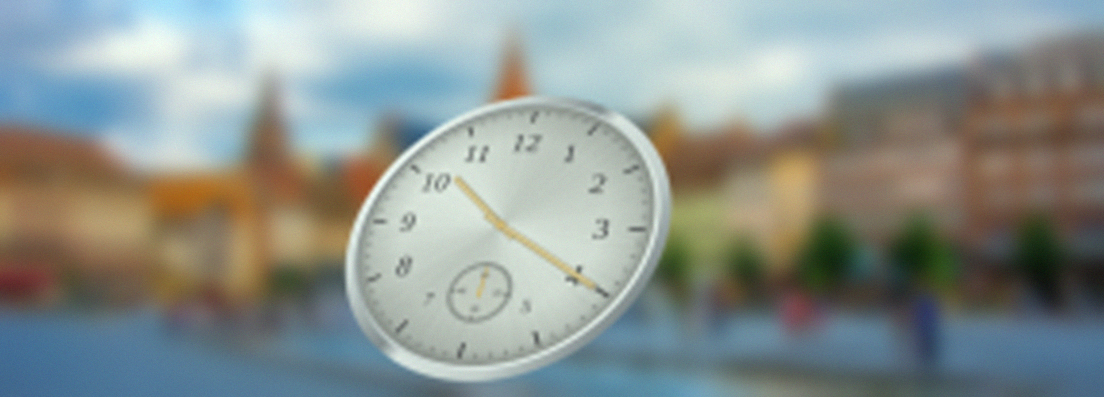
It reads 10 h 20 min
